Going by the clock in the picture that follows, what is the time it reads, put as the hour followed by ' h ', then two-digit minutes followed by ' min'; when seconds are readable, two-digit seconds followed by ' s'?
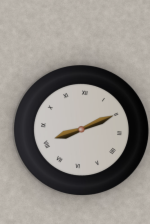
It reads 8 h 10 min
